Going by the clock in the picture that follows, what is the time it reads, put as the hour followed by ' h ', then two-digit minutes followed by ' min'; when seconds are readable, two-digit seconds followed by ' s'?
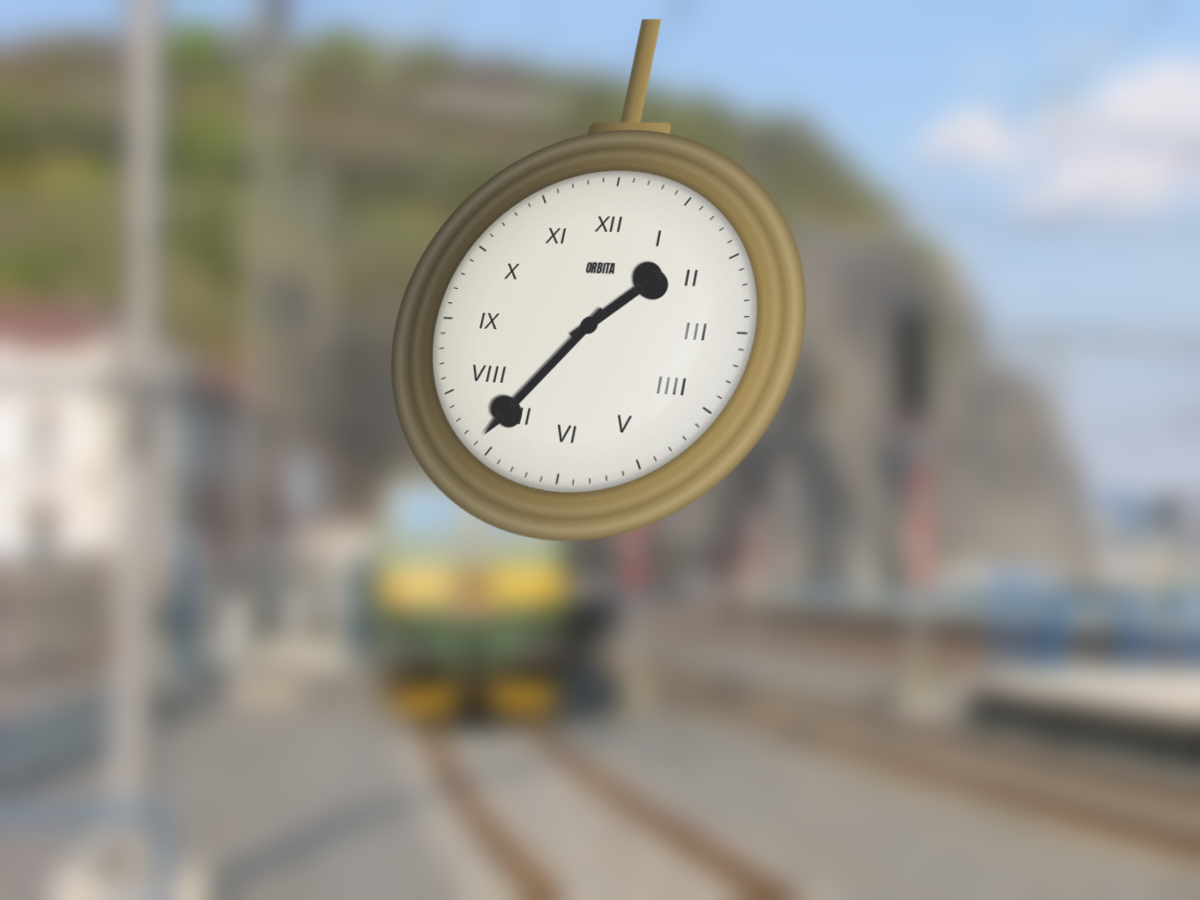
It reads 1 h 36 min
